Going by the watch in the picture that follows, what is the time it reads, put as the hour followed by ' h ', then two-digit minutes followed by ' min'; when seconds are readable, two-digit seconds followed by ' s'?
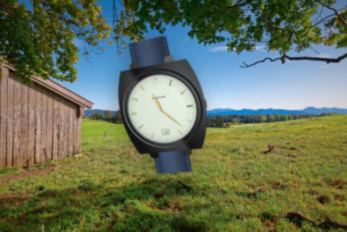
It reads 11 h 23 min
